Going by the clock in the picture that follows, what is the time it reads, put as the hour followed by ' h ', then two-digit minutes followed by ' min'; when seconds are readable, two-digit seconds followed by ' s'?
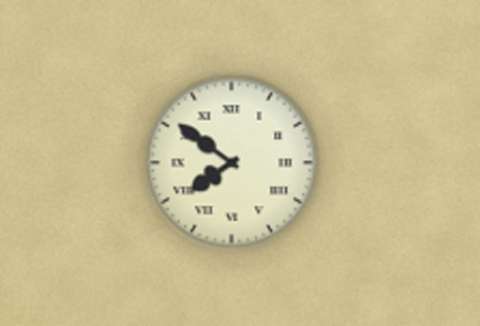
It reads 7 h 51 min
